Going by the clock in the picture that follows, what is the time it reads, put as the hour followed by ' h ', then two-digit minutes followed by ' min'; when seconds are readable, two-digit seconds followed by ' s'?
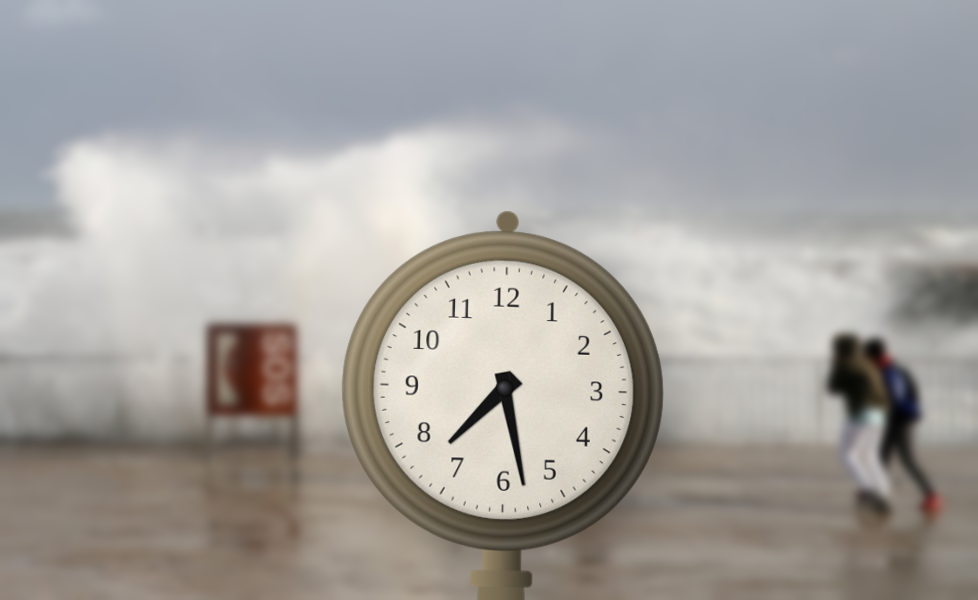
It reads 7 h 28 min
